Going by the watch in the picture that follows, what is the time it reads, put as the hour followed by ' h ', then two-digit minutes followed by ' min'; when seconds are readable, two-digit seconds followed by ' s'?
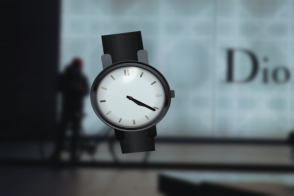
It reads 4 h 21 min
